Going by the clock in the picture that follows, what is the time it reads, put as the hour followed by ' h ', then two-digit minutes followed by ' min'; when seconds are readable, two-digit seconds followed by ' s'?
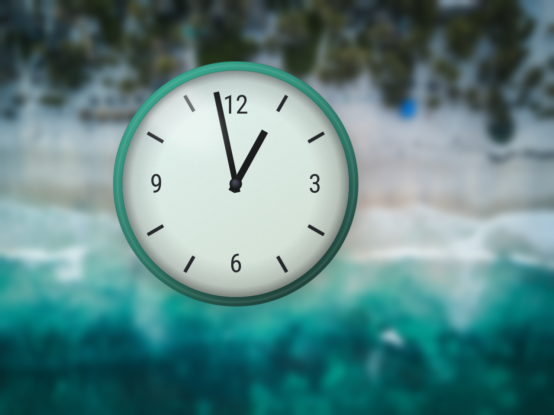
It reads 12 h 58 min
